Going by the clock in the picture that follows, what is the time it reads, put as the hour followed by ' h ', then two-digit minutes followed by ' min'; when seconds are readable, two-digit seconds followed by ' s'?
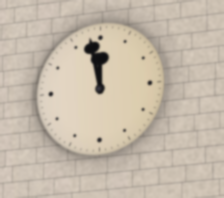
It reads 11 h 58 min
